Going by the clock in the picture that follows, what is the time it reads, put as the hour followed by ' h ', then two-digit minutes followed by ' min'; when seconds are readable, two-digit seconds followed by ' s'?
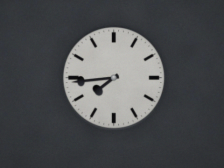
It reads 7 h 44 min
